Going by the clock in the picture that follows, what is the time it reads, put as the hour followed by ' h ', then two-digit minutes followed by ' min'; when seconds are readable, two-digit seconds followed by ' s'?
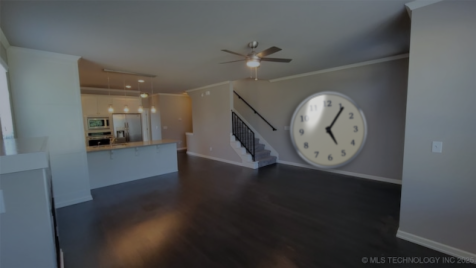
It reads 5 h 06 min
